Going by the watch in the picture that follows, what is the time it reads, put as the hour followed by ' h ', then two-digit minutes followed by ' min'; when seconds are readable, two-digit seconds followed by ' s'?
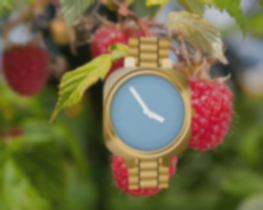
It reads 3 h 54 min
